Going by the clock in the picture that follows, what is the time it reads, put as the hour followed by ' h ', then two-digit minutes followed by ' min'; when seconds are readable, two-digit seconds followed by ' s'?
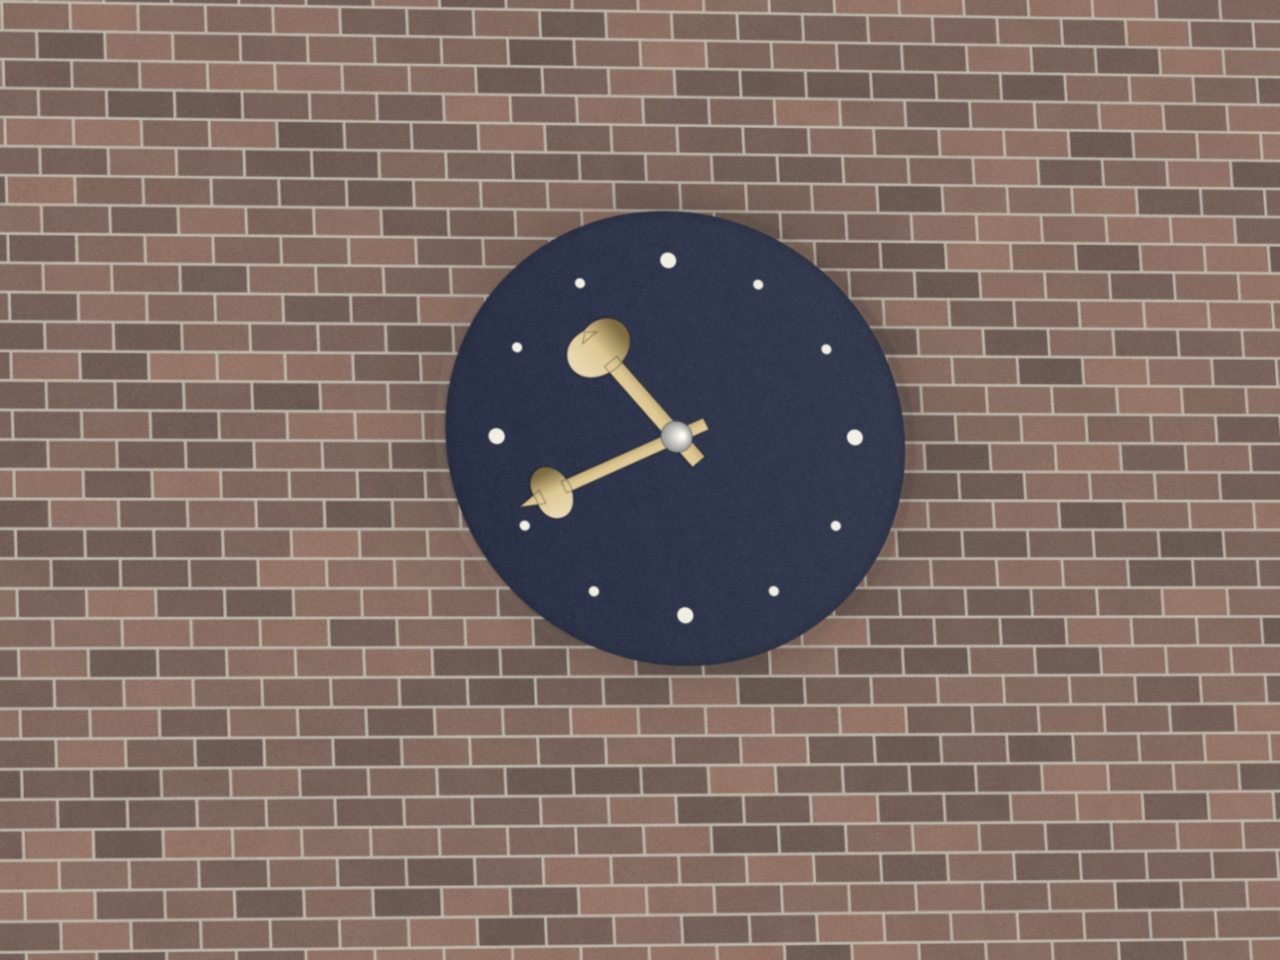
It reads 10 h 41 min
